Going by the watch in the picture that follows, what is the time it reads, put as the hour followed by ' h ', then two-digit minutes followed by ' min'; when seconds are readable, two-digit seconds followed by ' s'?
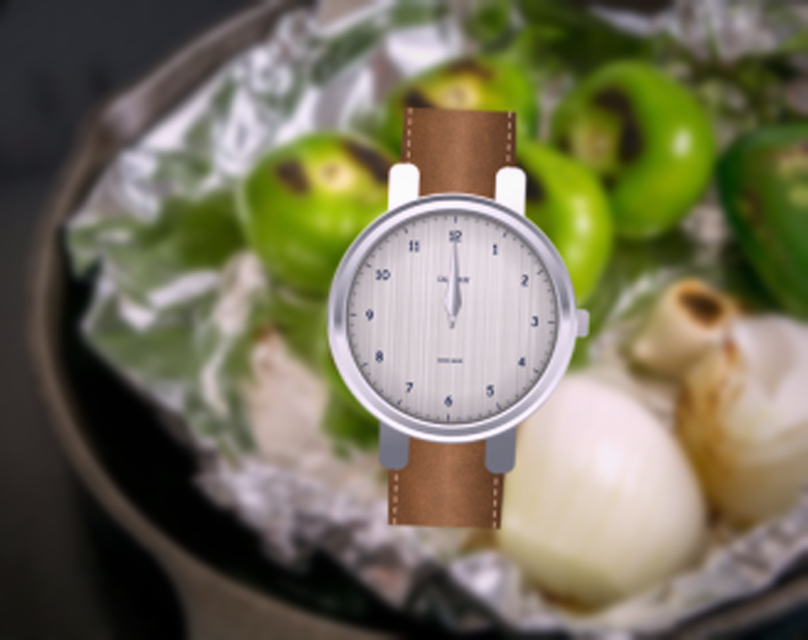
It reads 12 h 00 min
